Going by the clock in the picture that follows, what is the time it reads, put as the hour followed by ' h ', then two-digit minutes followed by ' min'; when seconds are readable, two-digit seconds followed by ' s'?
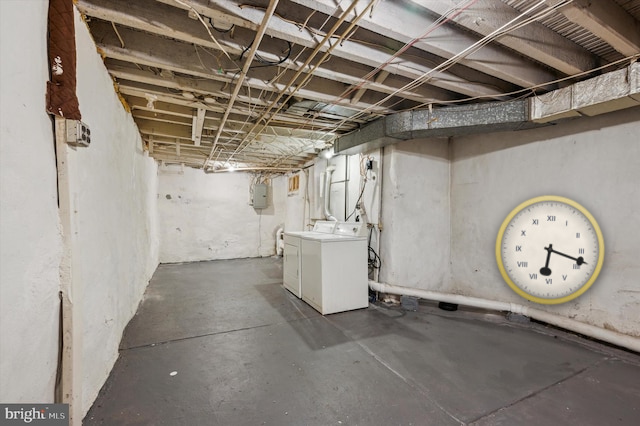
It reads 6 h 18 min
